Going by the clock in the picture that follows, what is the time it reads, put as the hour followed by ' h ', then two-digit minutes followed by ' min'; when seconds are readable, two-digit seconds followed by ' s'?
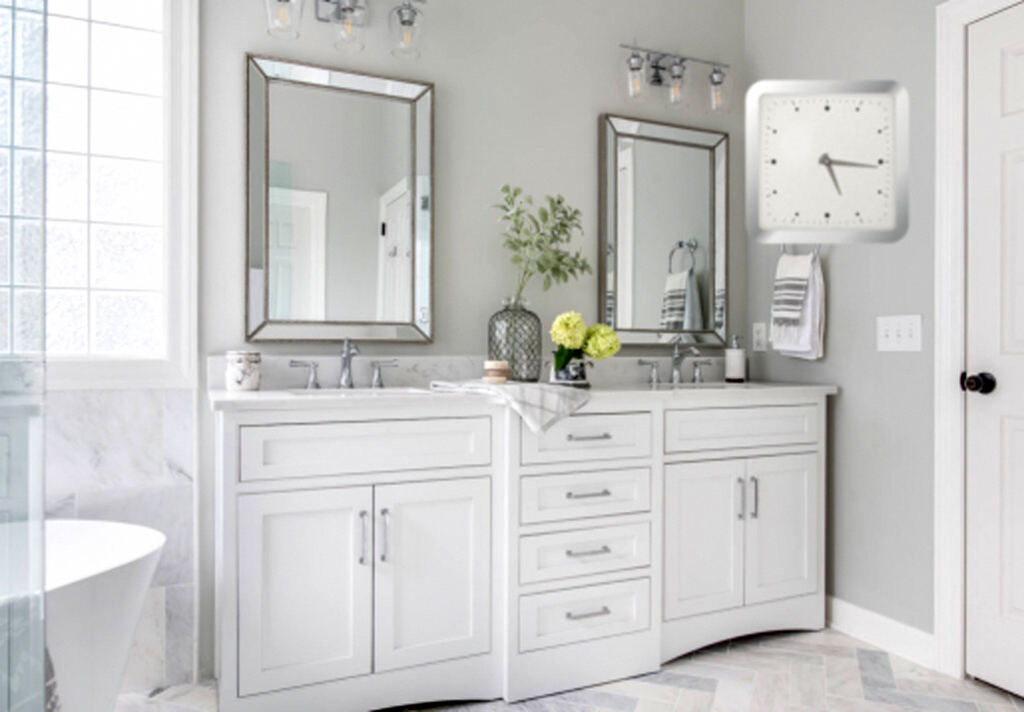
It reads 5 h 16 min
